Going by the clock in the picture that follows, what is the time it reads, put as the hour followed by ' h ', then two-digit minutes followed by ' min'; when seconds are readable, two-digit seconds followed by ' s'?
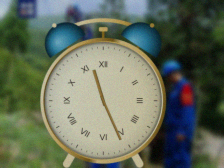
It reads 11 h 26 min
